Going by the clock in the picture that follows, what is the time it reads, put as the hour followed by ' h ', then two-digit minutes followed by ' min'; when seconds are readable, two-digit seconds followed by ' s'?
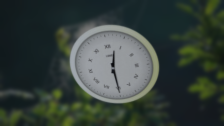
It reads 12 h 30 min
